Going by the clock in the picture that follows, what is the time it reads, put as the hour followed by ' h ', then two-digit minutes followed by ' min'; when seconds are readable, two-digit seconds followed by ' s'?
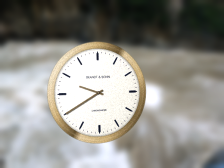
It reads 9 h 40 min
